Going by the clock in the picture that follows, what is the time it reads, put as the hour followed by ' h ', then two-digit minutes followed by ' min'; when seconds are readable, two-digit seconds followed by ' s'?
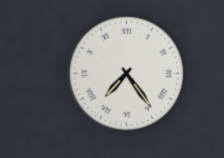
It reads 7 h 24 min
